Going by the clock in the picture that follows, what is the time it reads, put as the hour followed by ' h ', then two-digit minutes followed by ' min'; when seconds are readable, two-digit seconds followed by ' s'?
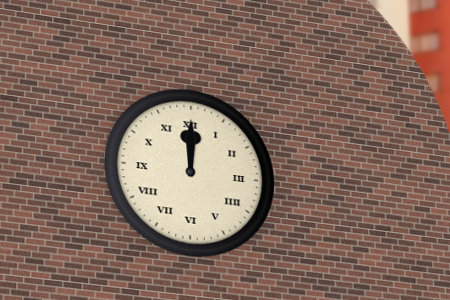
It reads 12 h 00 min
